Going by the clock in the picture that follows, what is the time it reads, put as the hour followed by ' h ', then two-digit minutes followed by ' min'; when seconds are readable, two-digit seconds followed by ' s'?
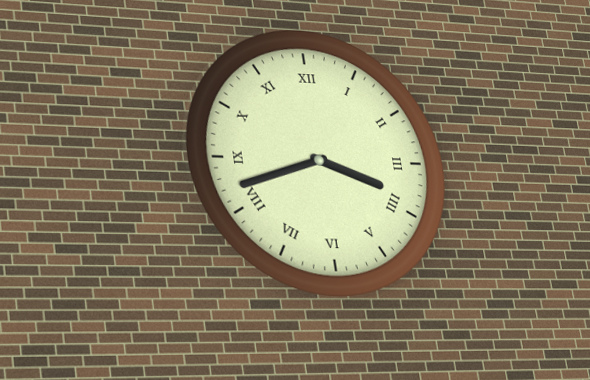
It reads 3 h 42 min
